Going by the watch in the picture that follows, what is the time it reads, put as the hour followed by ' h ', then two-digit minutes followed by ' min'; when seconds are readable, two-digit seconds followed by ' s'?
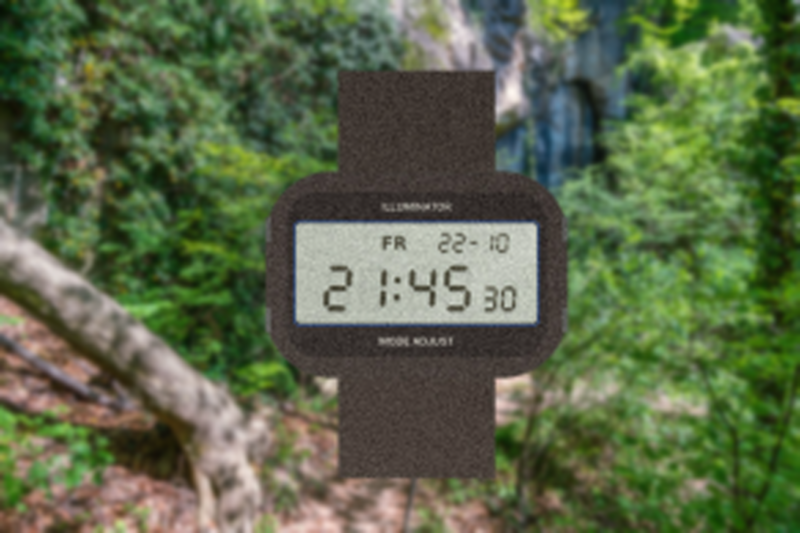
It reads 21 h 45 min 30 s
